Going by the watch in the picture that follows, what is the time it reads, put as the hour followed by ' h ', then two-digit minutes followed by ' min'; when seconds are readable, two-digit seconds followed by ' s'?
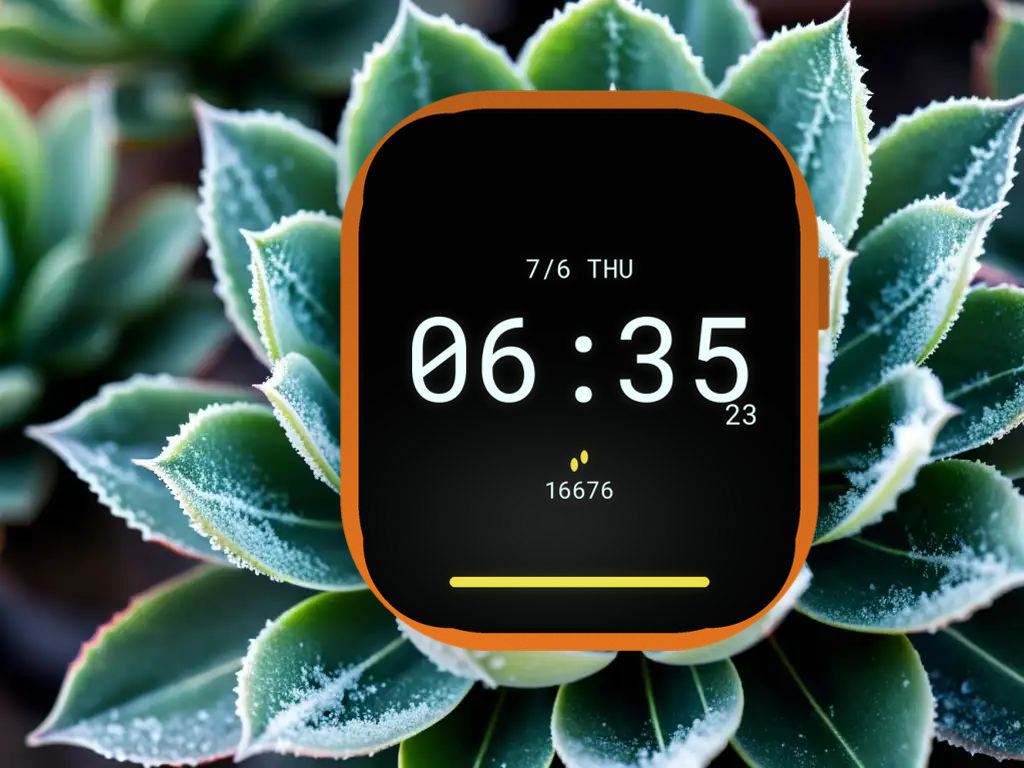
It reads 6 h 35 min 23 s
